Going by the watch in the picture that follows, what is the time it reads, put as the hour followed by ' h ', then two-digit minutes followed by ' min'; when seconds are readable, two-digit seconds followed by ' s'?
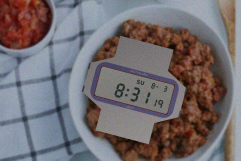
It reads 8 h 31 min 19 s
